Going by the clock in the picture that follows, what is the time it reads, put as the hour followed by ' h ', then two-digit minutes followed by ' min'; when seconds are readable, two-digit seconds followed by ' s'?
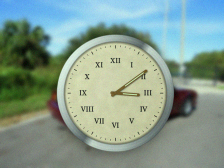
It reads 3 h 09 min
